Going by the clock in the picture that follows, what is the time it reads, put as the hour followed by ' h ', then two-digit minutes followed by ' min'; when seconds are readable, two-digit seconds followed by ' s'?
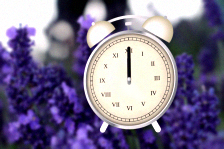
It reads 12 h 00 min
